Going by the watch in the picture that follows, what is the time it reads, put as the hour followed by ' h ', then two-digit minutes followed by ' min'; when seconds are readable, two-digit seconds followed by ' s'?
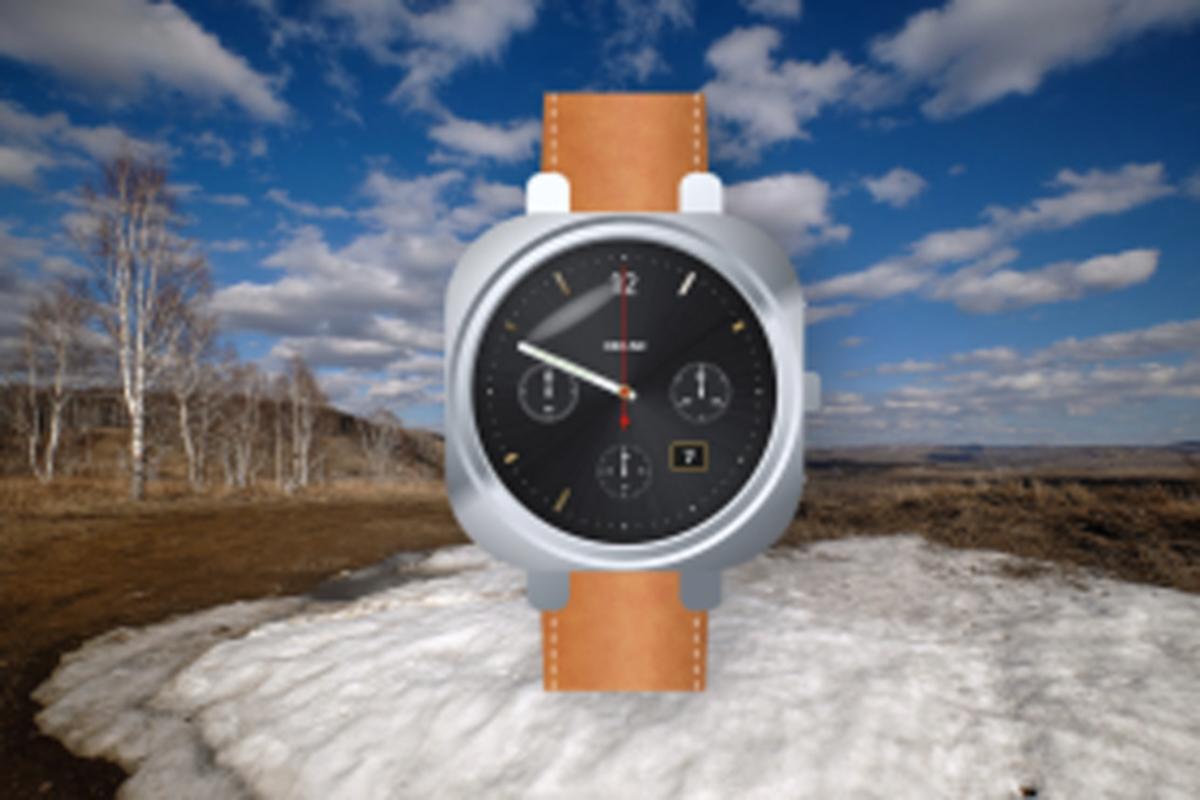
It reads 9 h 49 min
